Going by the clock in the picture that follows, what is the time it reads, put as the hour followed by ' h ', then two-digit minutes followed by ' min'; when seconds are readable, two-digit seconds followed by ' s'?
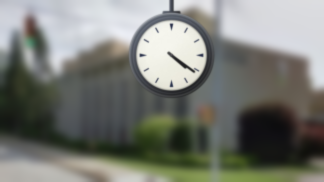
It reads 4 h 21 min
